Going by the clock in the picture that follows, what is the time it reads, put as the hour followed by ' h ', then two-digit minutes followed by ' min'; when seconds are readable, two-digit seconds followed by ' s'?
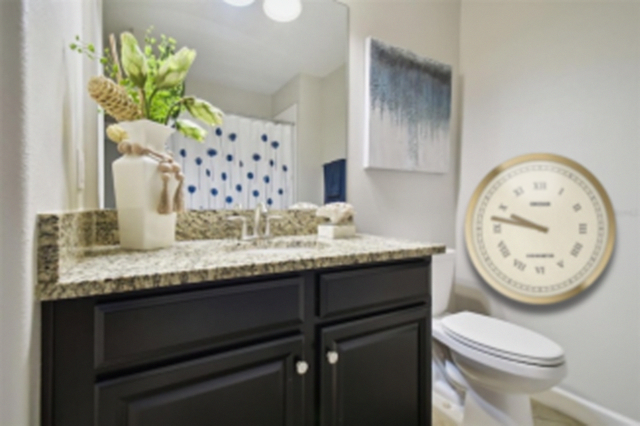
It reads 9 h 47 min
